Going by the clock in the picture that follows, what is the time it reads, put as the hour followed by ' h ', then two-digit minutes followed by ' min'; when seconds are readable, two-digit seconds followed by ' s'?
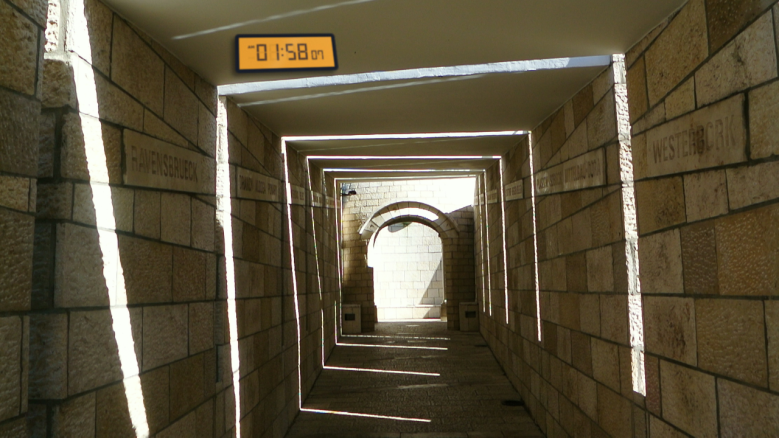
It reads 1 h 58 min 07 s
